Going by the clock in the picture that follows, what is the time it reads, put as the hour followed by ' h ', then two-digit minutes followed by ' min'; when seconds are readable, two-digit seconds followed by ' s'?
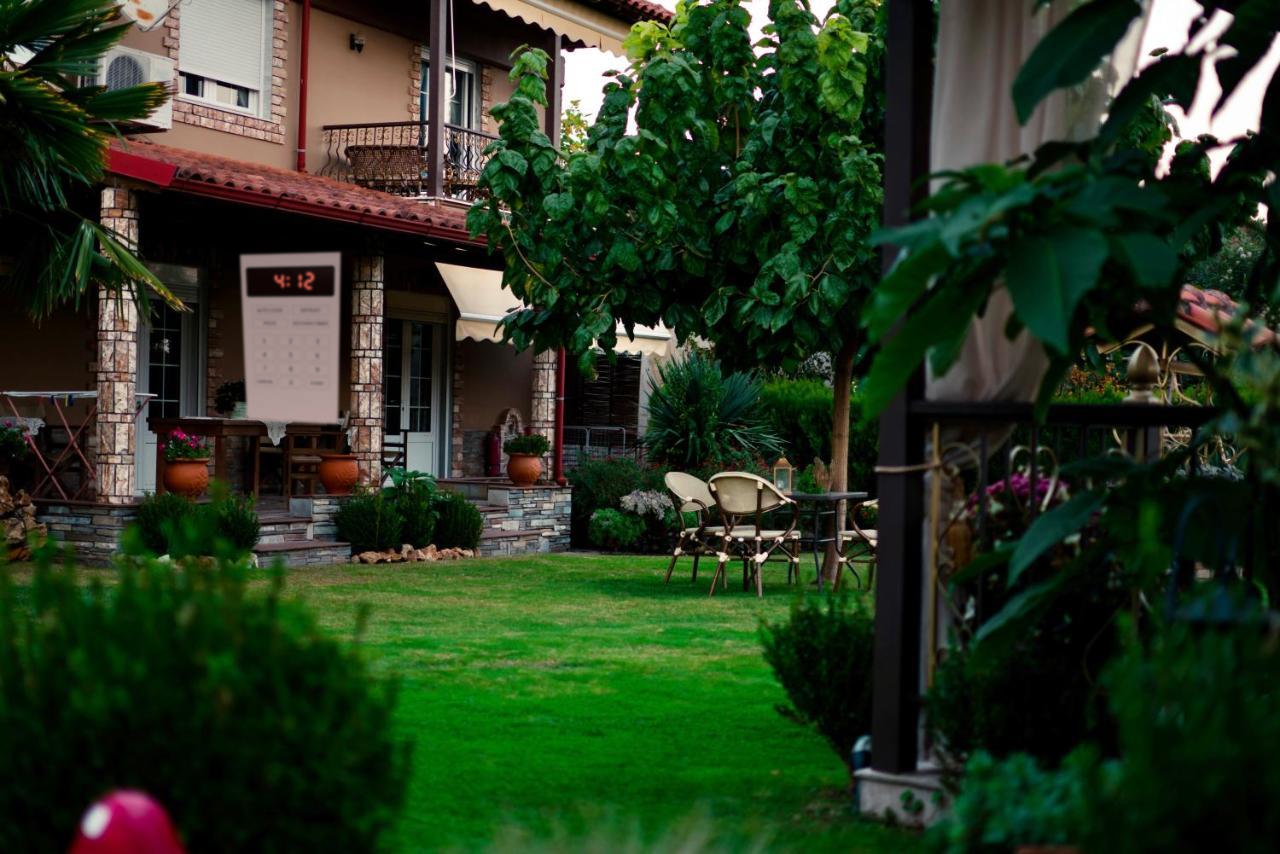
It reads 4 h 12 min
